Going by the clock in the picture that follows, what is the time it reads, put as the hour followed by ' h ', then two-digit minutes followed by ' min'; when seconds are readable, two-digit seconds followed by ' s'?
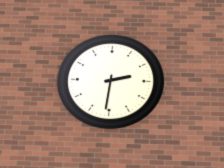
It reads 2 h 31 min
